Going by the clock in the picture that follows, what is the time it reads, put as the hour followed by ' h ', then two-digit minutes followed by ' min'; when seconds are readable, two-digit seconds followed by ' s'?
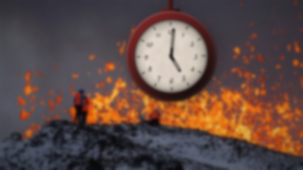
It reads 5 h 01 min
